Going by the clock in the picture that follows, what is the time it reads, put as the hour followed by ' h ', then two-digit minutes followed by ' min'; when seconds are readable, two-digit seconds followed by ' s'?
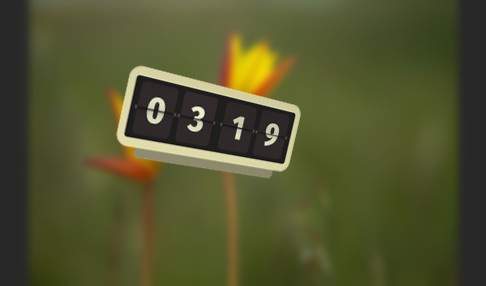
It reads 3 h 19 min
